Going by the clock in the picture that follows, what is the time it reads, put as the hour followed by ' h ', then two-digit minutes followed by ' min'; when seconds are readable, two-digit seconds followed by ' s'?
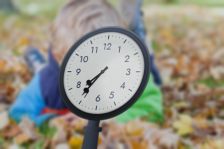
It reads 7 h 36 min
